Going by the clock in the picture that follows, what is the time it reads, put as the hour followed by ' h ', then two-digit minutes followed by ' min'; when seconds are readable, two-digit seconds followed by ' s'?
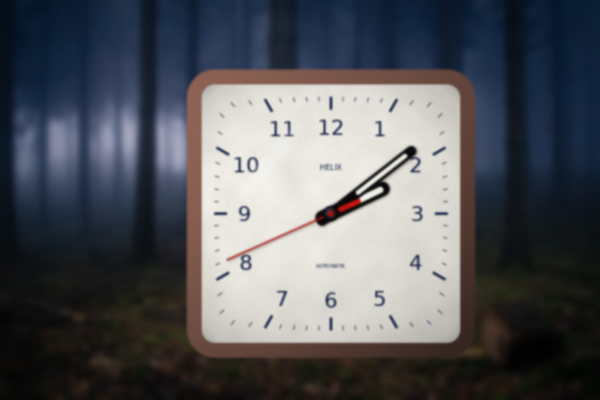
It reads 2 h 08 min 41 s
